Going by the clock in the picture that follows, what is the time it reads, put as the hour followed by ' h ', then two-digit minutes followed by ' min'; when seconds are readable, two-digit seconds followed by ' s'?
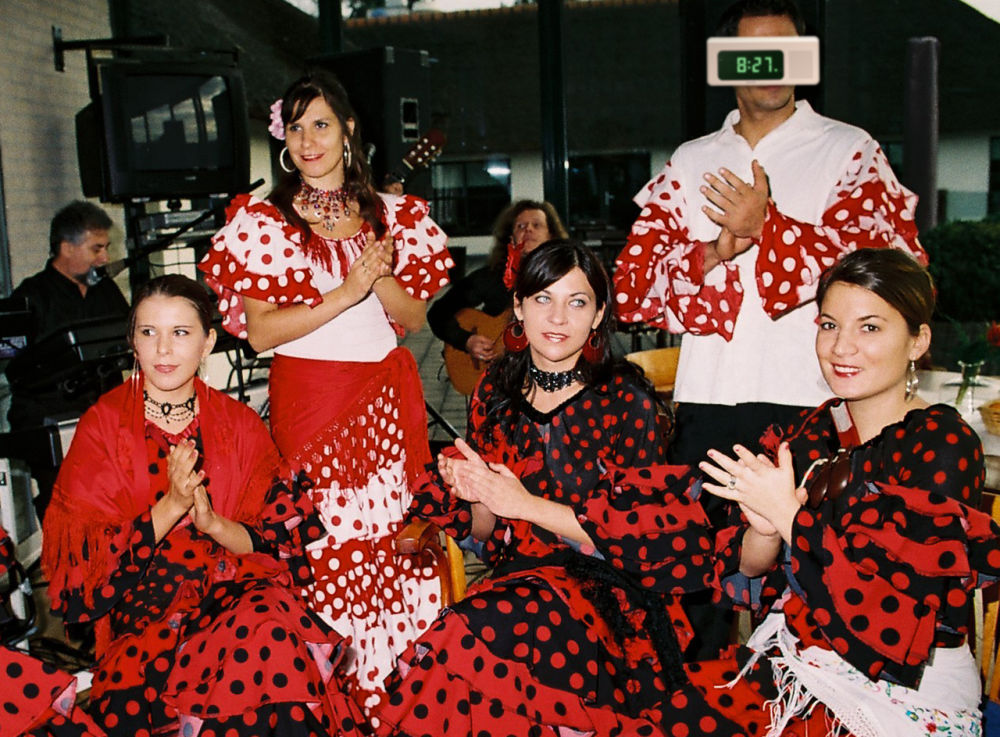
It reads 8 h 27 min
